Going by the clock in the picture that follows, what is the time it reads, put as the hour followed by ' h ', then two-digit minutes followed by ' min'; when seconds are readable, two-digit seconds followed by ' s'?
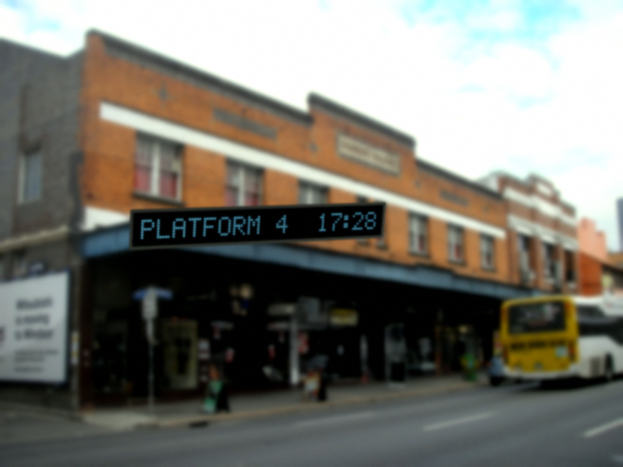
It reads 17 h 28 min
